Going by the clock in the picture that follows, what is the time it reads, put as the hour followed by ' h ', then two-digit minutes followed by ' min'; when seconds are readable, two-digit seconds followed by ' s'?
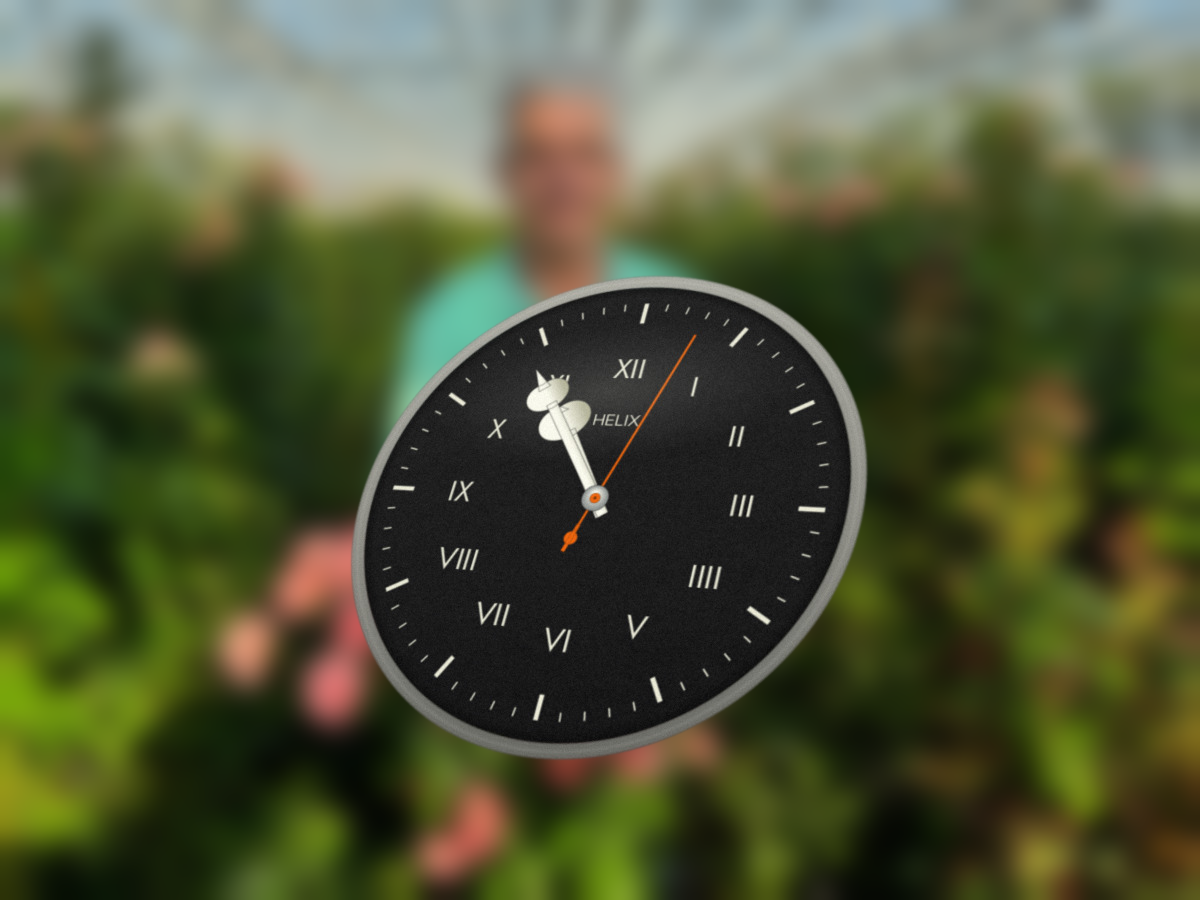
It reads 10 h 54 min 03 s
